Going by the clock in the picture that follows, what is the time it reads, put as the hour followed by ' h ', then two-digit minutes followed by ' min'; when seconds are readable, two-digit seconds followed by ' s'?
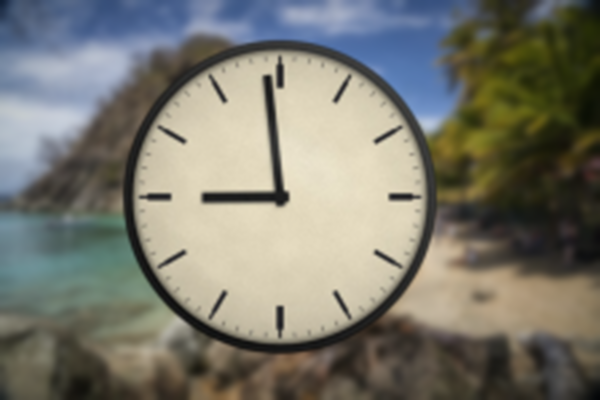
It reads 8 h 59 min
